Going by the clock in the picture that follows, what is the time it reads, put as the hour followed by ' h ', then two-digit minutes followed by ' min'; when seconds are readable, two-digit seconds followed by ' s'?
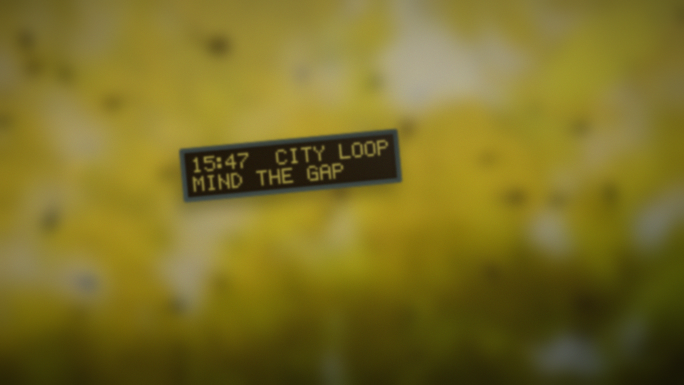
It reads 15 h 47 min
